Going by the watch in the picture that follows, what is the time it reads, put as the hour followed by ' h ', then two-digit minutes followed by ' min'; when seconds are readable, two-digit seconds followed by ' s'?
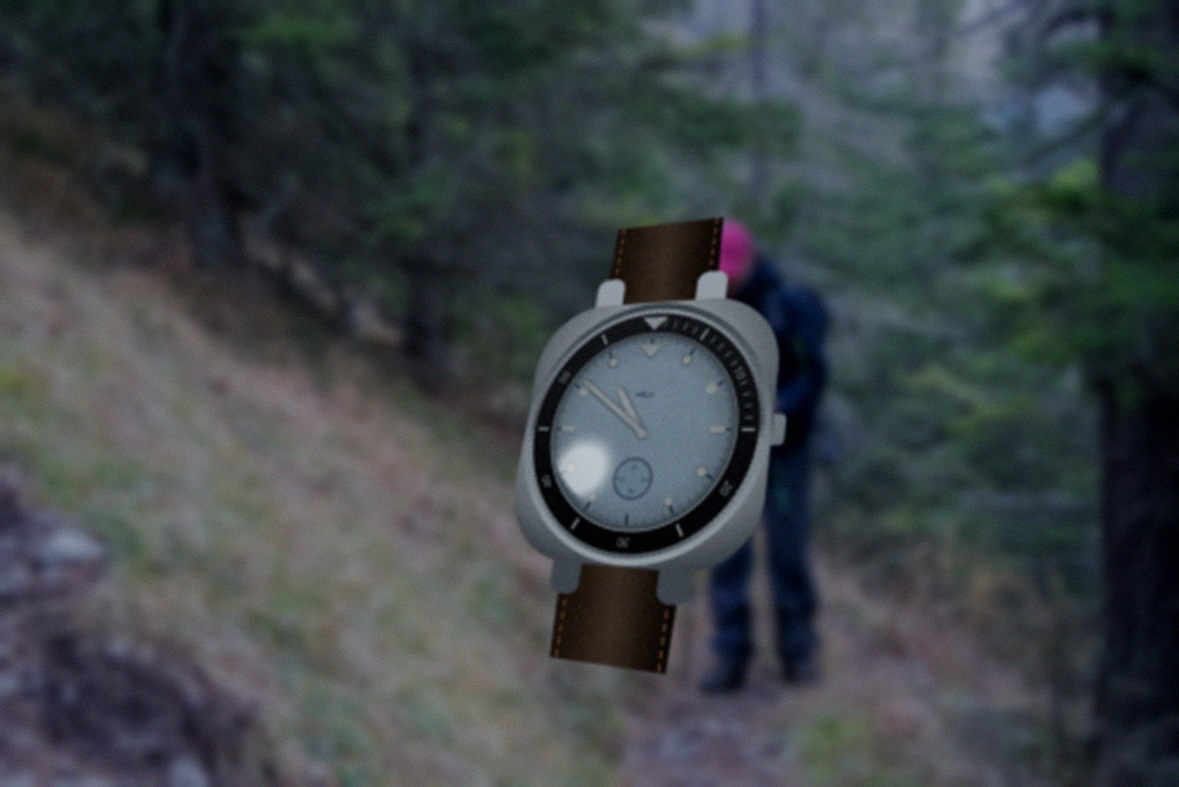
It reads 10 h 51 min
